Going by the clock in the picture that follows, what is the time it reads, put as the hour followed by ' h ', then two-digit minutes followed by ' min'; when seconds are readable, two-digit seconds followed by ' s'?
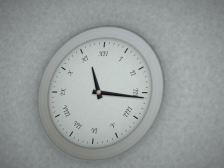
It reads 11 h 16 min
